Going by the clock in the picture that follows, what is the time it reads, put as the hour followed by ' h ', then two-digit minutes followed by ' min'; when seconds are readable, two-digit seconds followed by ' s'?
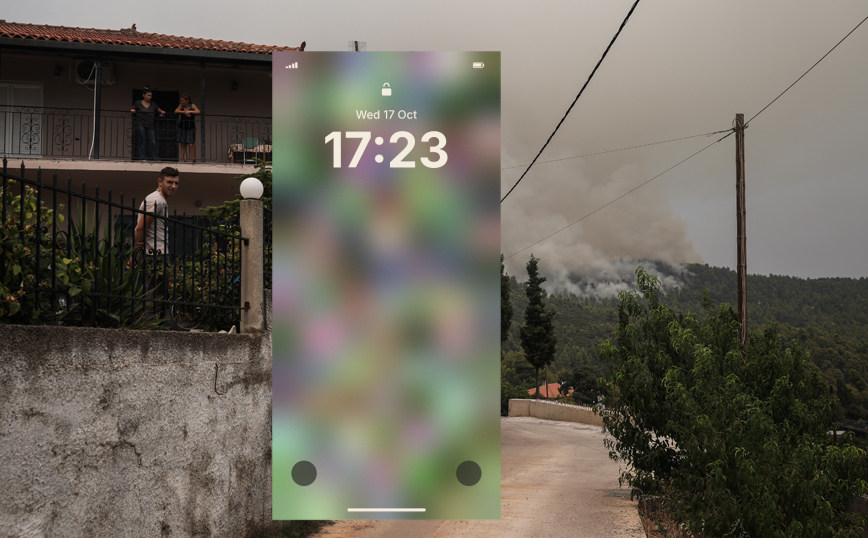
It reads 17 h 23 min
